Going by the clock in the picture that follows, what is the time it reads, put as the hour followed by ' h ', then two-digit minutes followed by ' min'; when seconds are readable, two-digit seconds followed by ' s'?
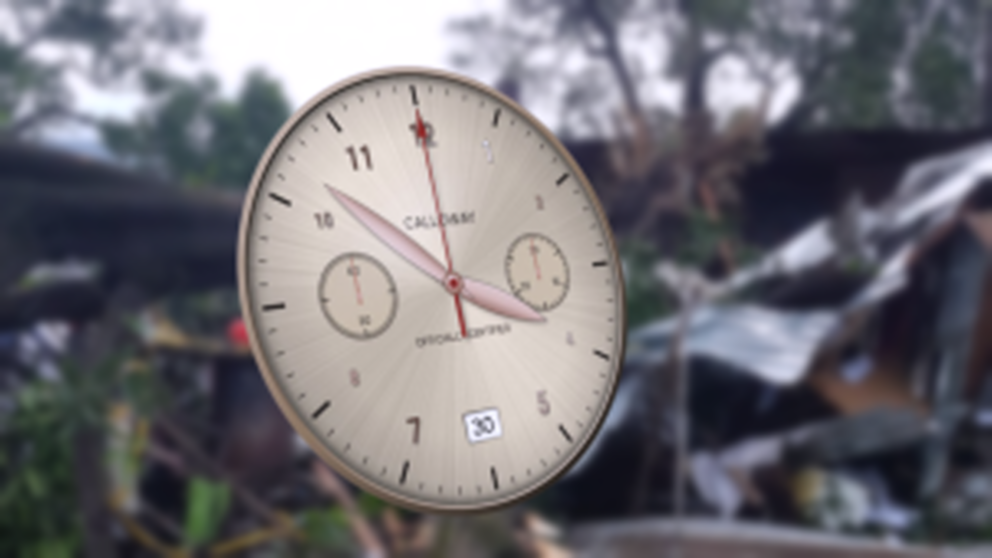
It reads 3 h 52 min
